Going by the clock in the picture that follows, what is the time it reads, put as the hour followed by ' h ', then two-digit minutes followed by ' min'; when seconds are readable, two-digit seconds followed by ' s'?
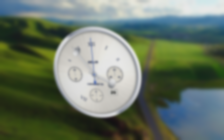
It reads 3 h 54 min
